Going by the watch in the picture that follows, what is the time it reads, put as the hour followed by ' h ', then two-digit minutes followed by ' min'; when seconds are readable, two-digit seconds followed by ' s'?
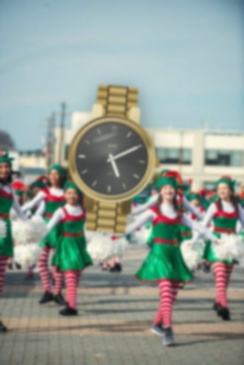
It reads 5 h 10 min
